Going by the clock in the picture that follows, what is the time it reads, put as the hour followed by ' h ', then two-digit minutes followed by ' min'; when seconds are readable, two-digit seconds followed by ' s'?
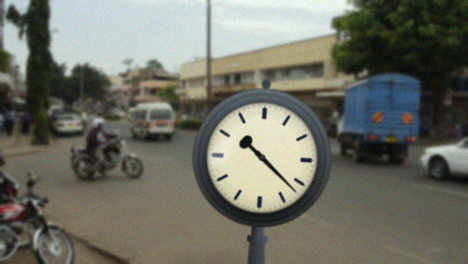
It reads 10 h 22 min
